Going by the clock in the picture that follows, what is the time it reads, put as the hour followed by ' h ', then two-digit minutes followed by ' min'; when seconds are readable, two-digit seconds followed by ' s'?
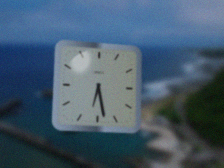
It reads 6 h 28 min
